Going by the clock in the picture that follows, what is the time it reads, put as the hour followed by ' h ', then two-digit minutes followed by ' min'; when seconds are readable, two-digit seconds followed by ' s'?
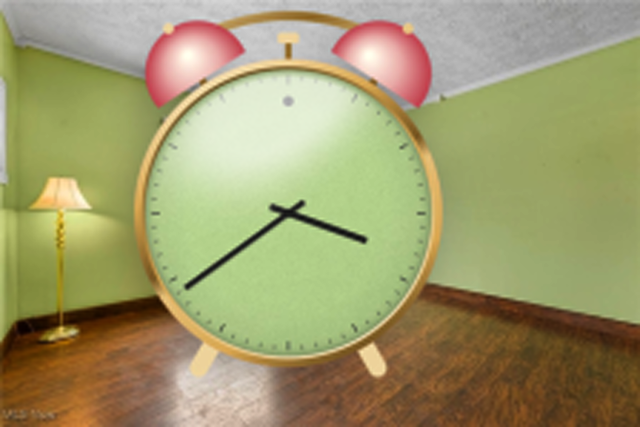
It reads 3 h 39 min
